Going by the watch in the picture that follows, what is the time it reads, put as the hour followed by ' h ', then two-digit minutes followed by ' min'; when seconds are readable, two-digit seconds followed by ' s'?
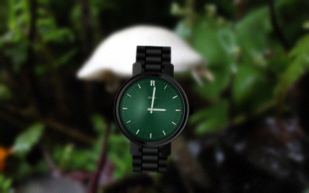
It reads 3 h 01 min
